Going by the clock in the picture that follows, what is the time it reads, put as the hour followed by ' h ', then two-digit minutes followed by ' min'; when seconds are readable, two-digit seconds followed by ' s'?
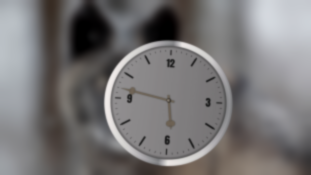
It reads 5 h 47 min
